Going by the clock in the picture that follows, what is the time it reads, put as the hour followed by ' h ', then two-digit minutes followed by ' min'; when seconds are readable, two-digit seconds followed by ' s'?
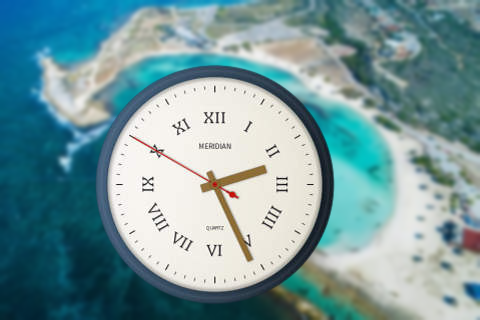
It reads 2 h 25 min 50 s
